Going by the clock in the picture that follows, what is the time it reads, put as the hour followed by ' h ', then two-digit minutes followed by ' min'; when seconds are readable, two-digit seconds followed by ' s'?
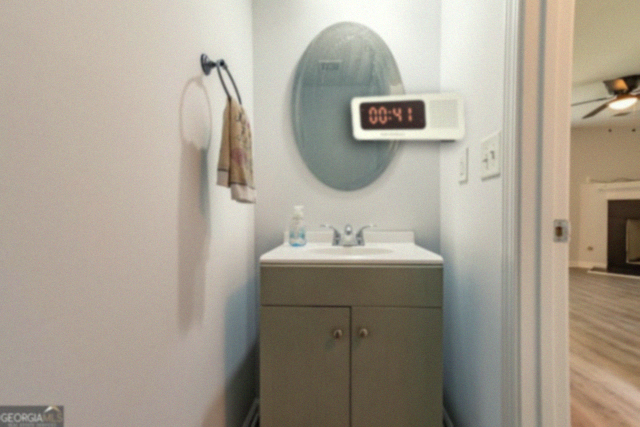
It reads 0 h 41 min
